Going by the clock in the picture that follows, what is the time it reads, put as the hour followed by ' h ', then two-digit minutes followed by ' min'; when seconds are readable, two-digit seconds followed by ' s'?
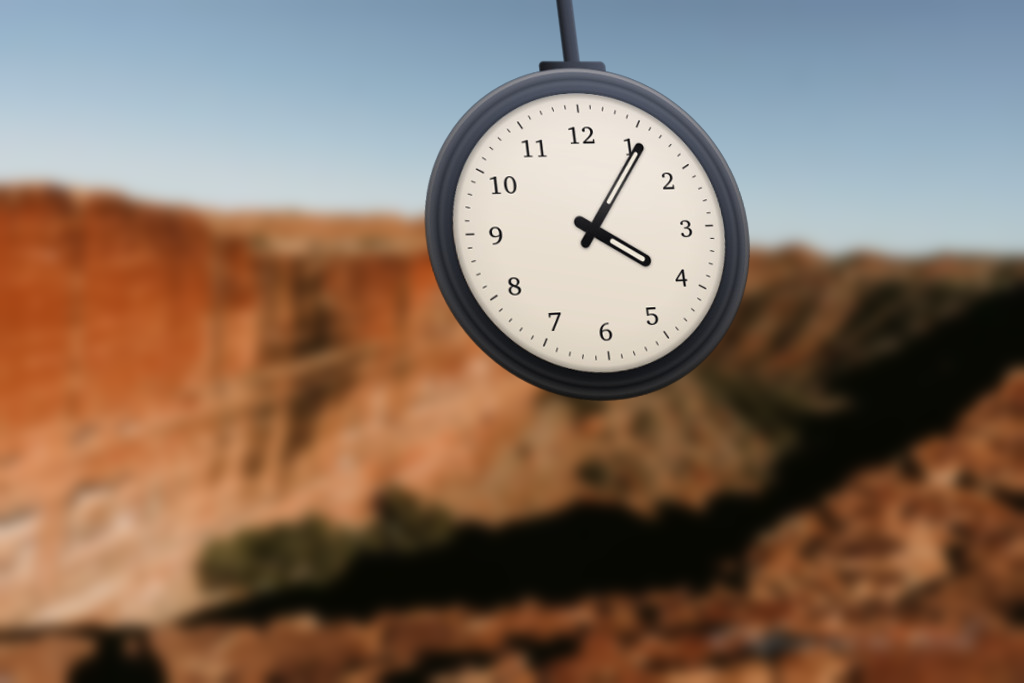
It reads 4 h 06 min
